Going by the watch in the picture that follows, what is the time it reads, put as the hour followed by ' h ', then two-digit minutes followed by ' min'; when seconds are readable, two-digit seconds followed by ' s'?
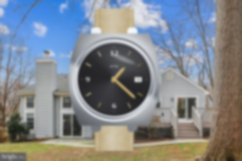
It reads 1 h 22 min
